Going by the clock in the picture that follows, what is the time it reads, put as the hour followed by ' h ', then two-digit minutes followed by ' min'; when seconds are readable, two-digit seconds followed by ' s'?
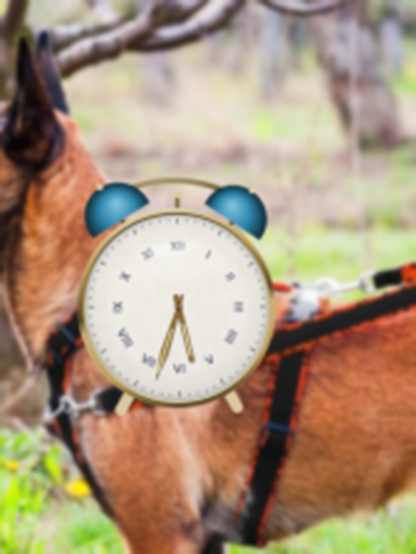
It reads 5 h 33 min
